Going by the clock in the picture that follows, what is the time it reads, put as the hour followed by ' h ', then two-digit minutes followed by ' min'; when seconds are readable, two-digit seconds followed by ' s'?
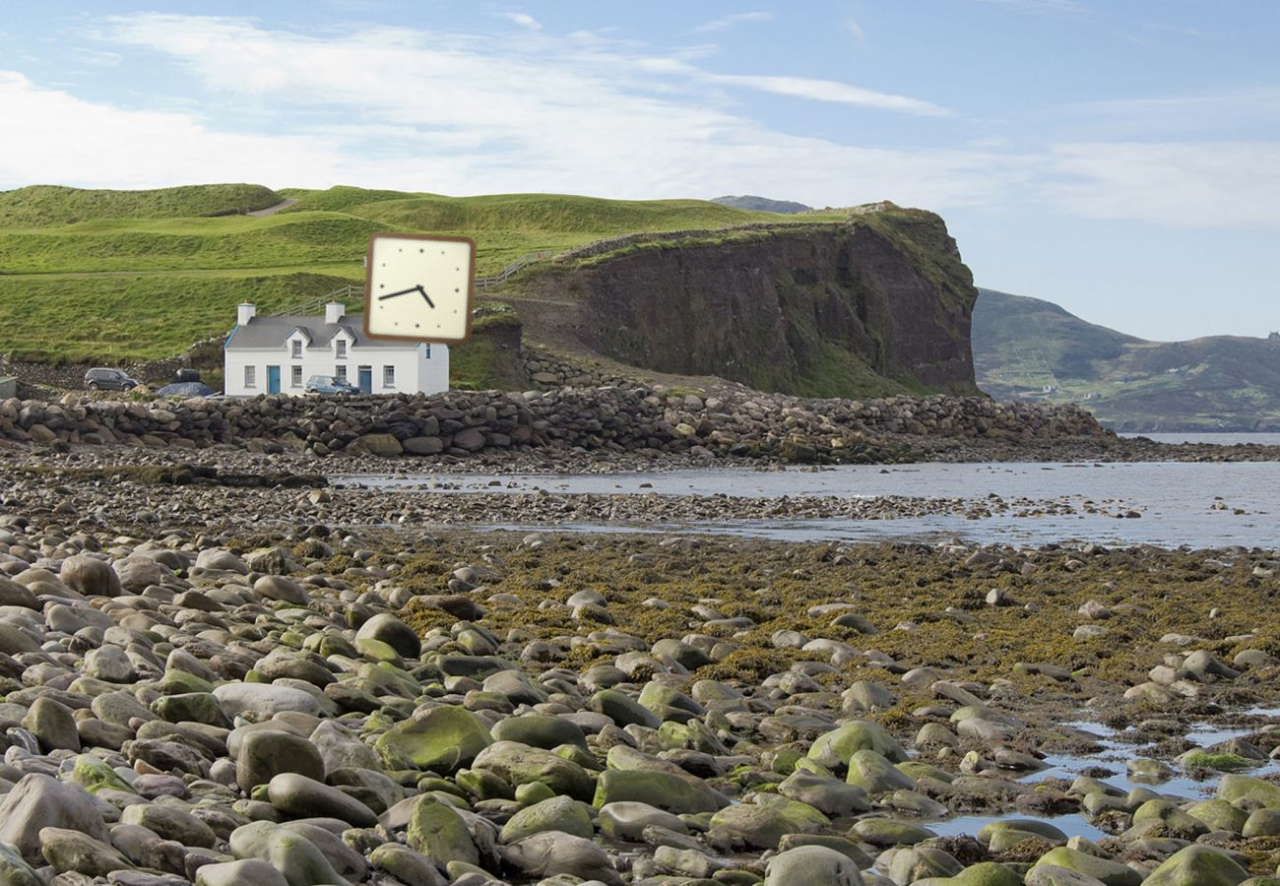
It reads 4 h 42 min
